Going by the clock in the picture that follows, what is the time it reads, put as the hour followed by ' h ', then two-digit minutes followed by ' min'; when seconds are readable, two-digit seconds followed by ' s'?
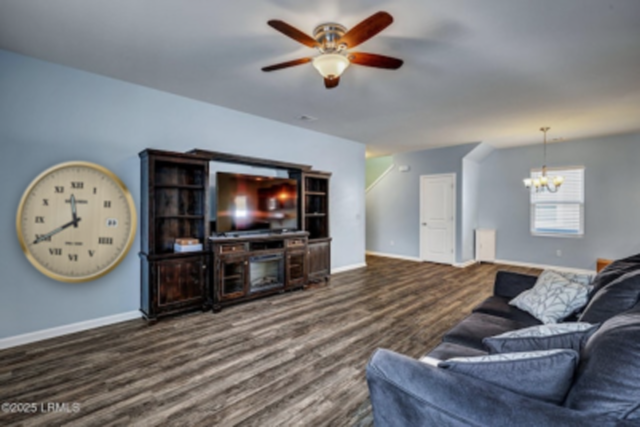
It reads 11 h 40 min
